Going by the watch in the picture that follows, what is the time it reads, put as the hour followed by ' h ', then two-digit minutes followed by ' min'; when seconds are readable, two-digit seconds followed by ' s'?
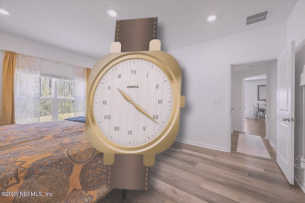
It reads 10 h 21 min
